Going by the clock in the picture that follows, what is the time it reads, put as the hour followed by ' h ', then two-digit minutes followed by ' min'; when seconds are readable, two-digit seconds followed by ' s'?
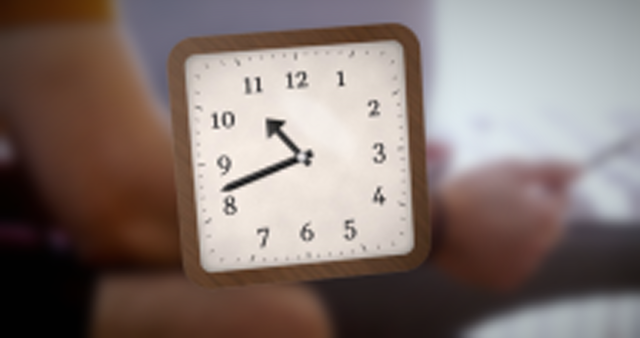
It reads 10 h 42 min
